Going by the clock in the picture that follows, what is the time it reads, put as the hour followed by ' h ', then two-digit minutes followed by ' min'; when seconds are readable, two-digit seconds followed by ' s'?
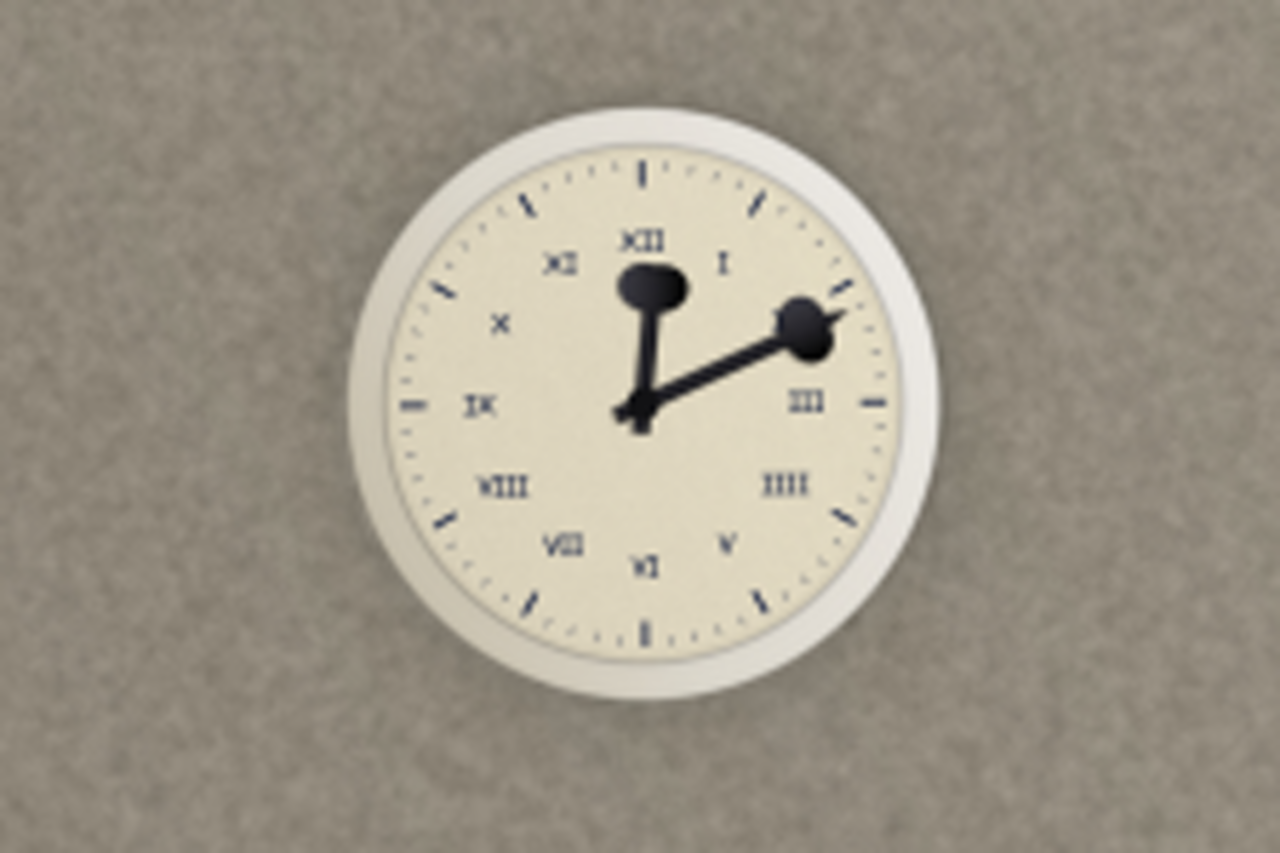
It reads 12 h 11 min
